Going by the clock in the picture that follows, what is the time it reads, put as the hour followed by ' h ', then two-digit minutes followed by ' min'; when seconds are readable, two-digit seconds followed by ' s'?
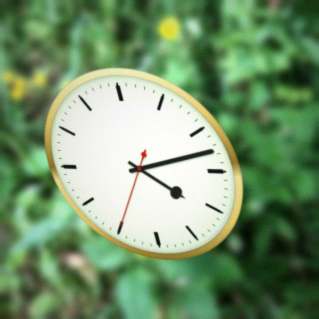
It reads 4 h 12 min 35 s
